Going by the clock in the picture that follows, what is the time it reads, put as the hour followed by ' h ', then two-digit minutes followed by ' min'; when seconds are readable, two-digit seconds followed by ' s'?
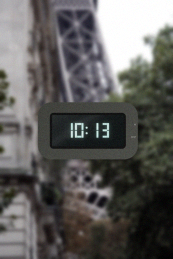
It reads 10 h 13 min
